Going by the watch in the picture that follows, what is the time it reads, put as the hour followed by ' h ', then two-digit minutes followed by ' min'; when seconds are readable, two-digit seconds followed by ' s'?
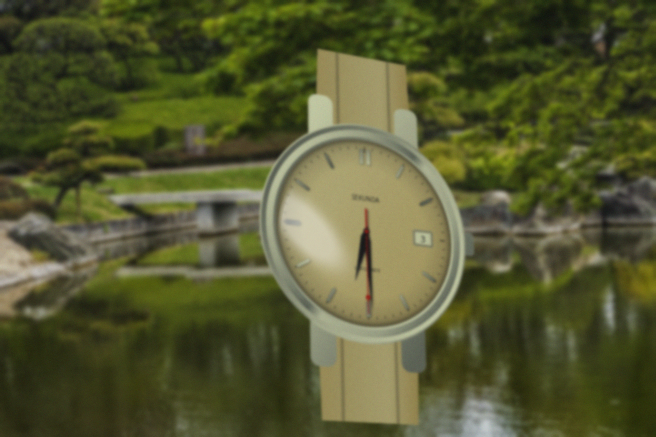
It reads 6 h 29 min 30 s
